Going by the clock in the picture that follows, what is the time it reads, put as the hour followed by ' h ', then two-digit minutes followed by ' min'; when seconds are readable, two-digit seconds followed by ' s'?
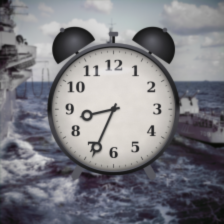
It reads 8 h 34 min
